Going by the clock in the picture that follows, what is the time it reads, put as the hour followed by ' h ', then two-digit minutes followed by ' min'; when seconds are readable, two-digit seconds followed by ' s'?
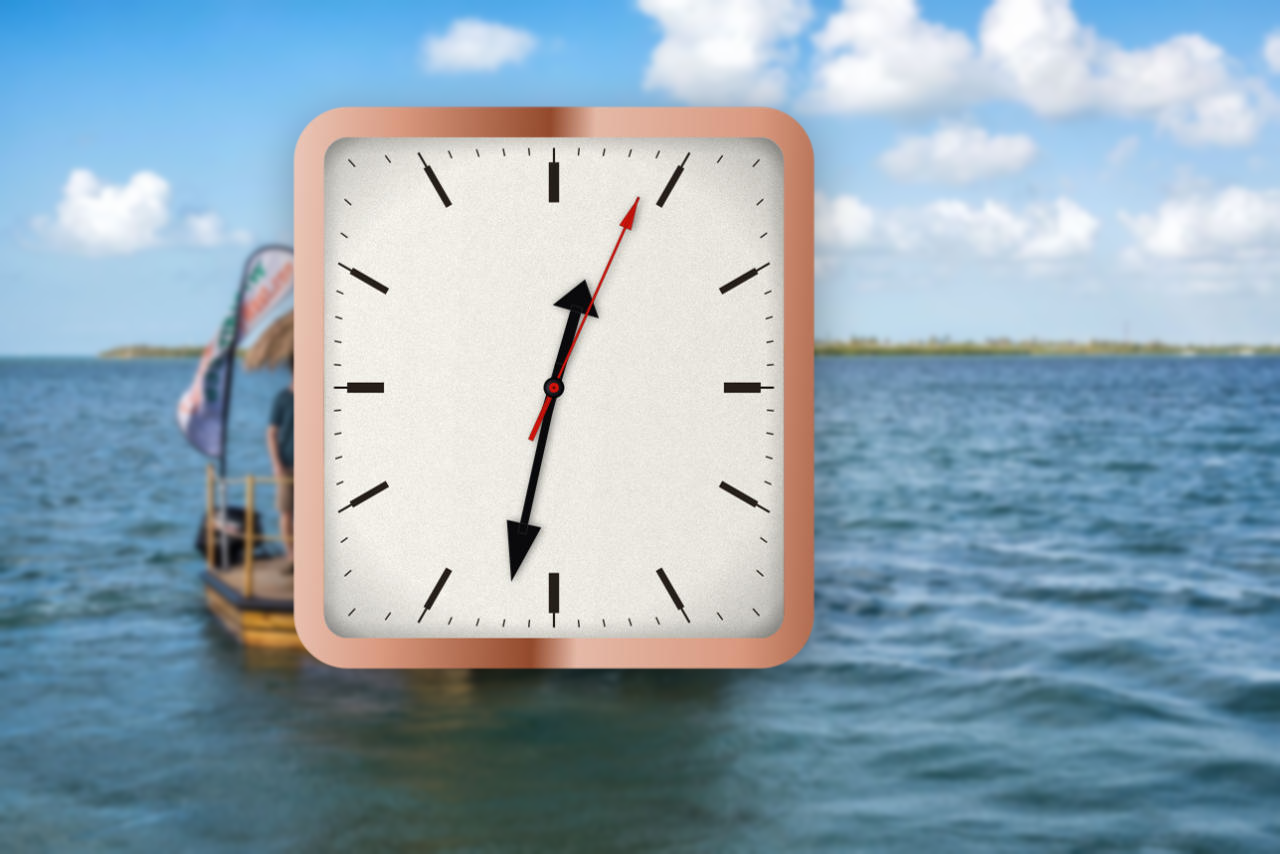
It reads 12 h 32 min 04 s
